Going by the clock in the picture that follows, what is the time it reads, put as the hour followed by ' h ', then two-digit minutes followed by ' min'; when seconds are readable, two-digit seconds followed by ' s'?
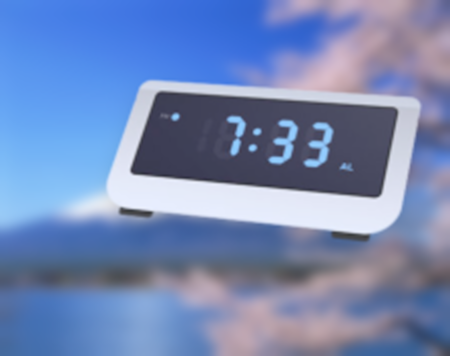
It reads 7 h 33 min
